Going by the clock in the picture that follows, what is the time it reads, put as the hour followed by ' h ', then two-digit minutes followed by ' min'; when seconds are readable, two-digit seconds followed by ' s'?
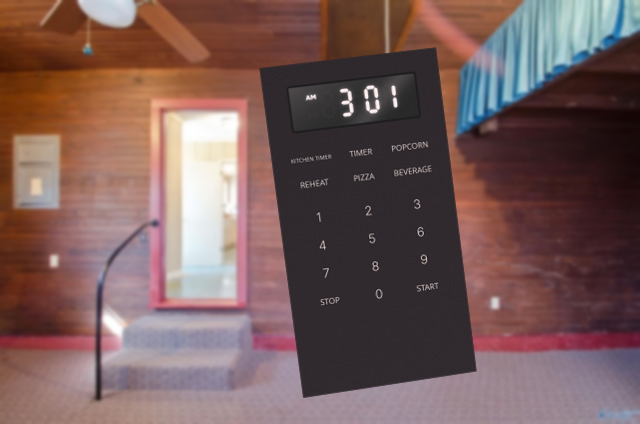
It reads 3 h 01 min
